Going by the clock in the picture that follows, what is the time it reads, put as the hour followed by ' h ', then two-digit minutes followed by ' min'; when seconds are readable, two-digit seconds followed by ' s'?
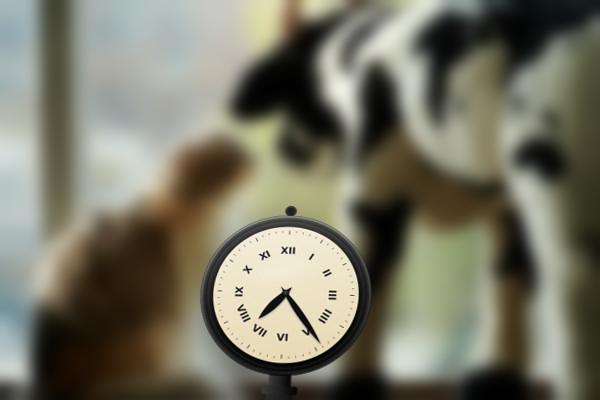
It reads 7 h 24 min
